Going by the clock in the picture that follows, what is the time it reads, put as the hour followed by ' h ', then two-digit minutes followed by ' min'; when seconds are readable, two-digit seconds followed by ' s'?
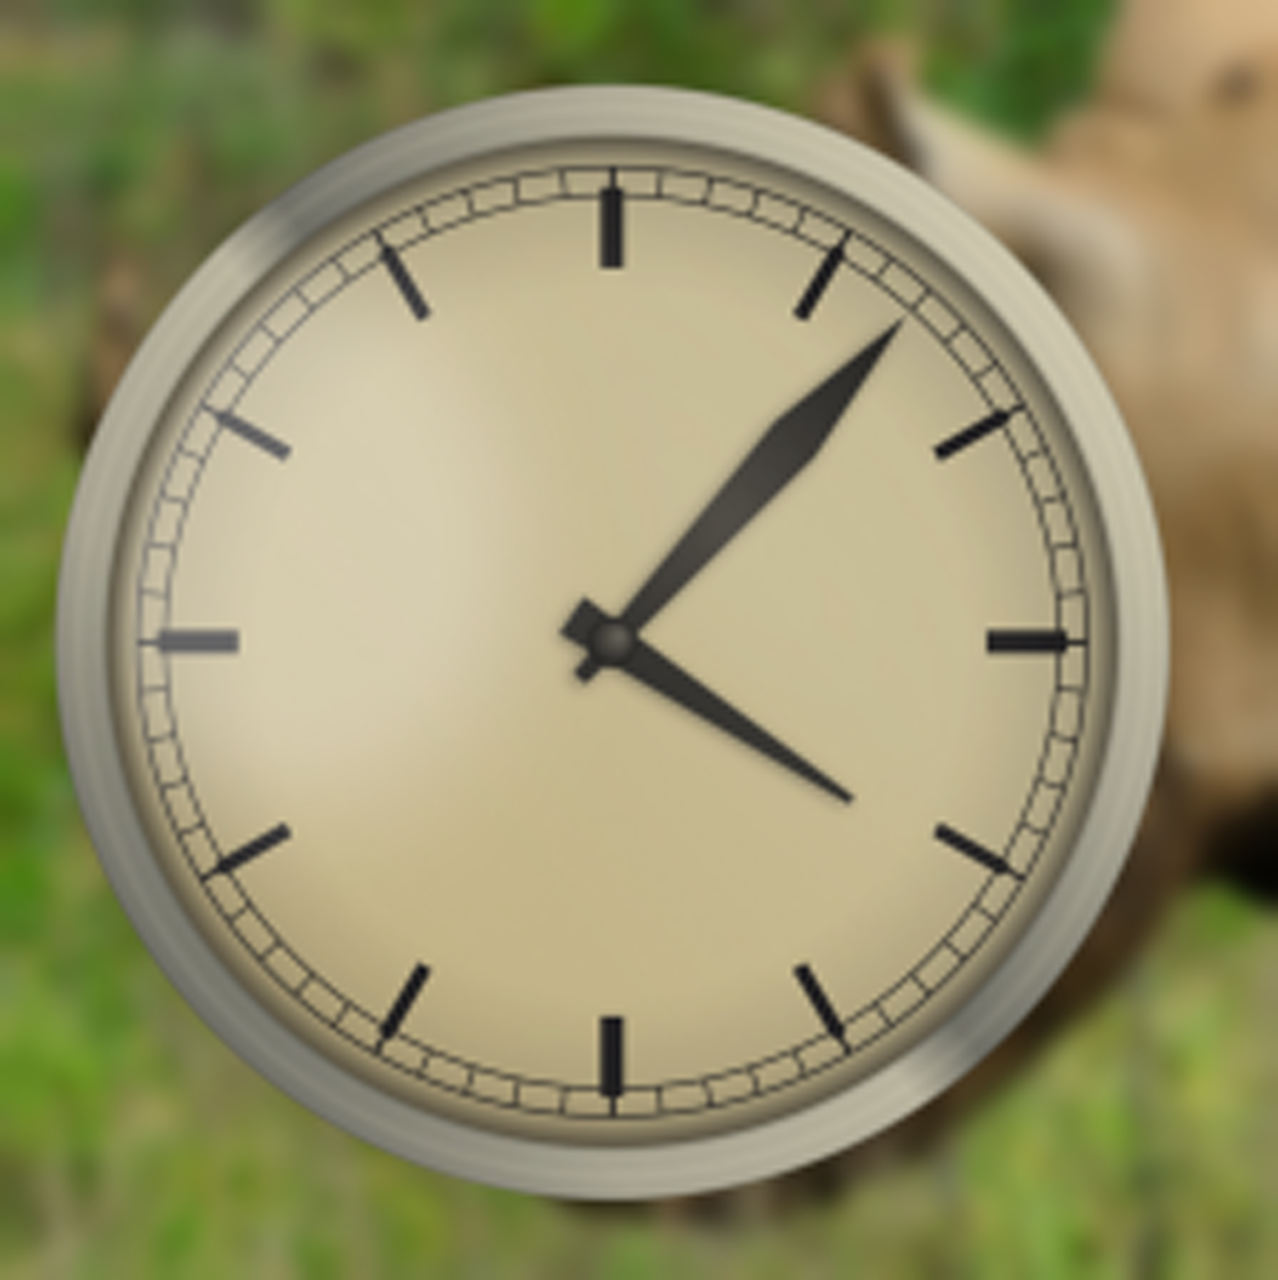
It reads 4 h 07 min
